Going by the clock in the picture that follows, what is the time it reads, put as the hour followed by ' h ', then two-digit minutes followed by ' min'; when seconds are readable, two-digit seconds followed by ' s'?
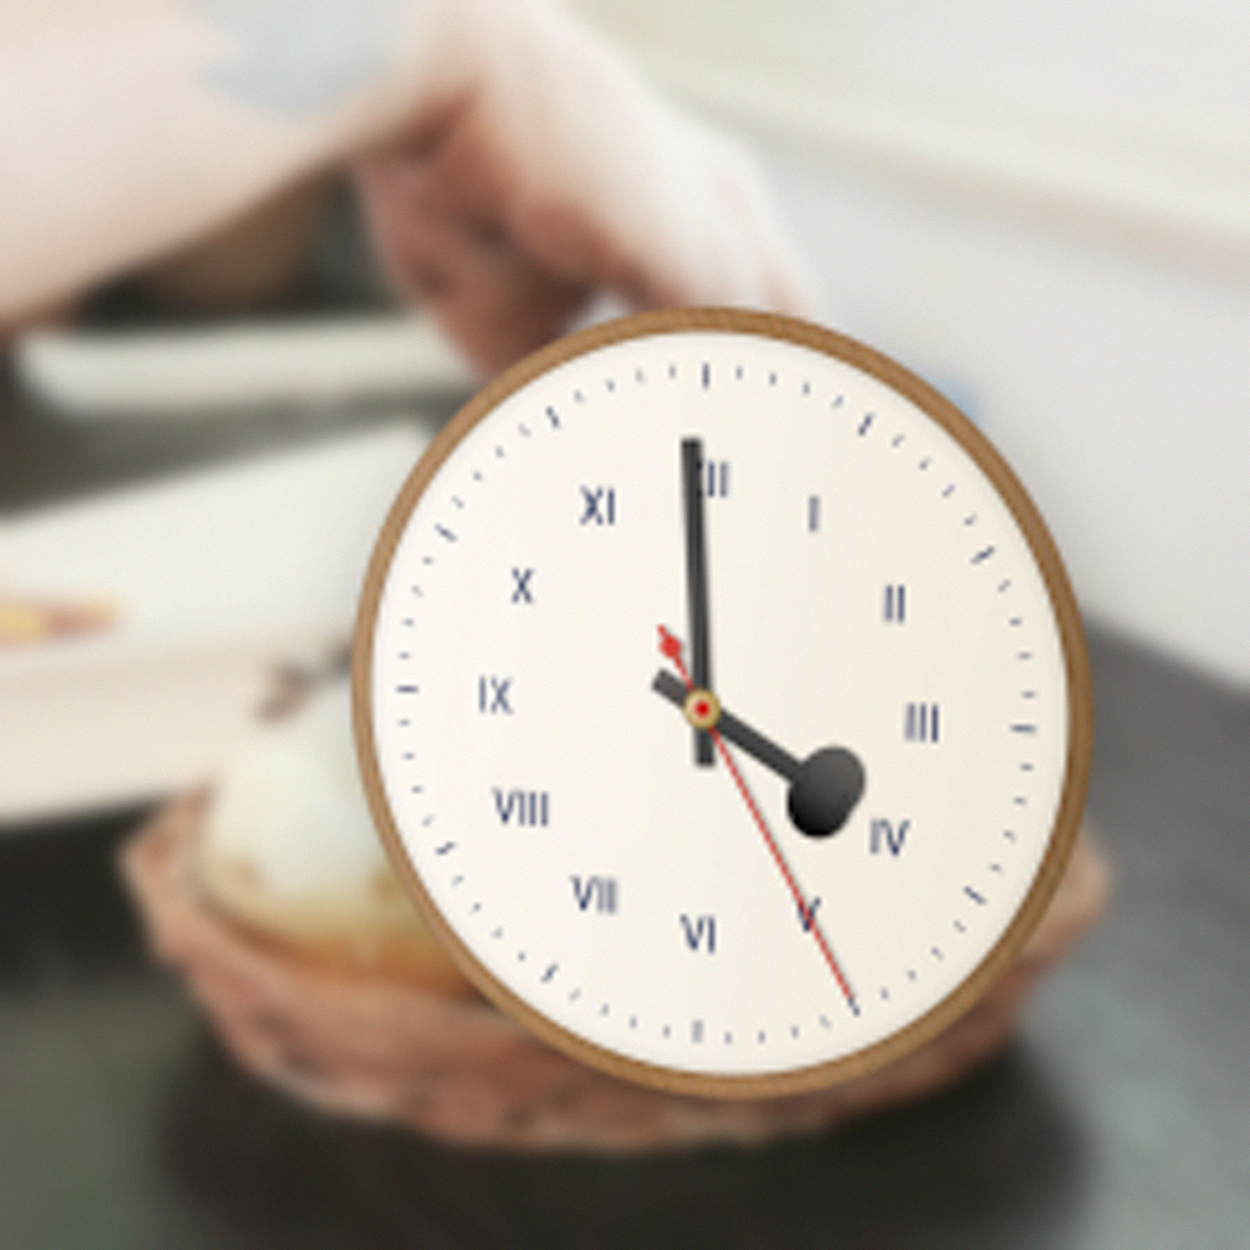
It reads 3 h 59 min 25 s
